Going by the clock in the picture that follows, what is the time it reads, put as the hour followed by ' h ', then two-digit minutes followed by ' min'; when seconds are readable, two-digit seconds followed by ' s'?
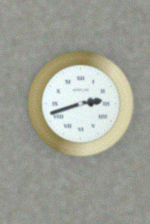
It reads 2 h 42 min
